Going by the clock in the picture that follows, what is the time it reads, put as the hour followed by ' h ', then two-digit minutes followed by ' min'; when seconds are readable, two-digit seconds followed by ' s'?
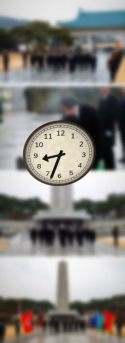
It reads 8 h 33 min
